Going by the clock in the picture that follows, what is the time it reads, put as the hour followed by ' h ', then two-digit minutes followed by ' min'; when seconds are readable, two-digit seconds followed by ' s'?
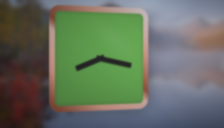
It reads 8 h 17 min
